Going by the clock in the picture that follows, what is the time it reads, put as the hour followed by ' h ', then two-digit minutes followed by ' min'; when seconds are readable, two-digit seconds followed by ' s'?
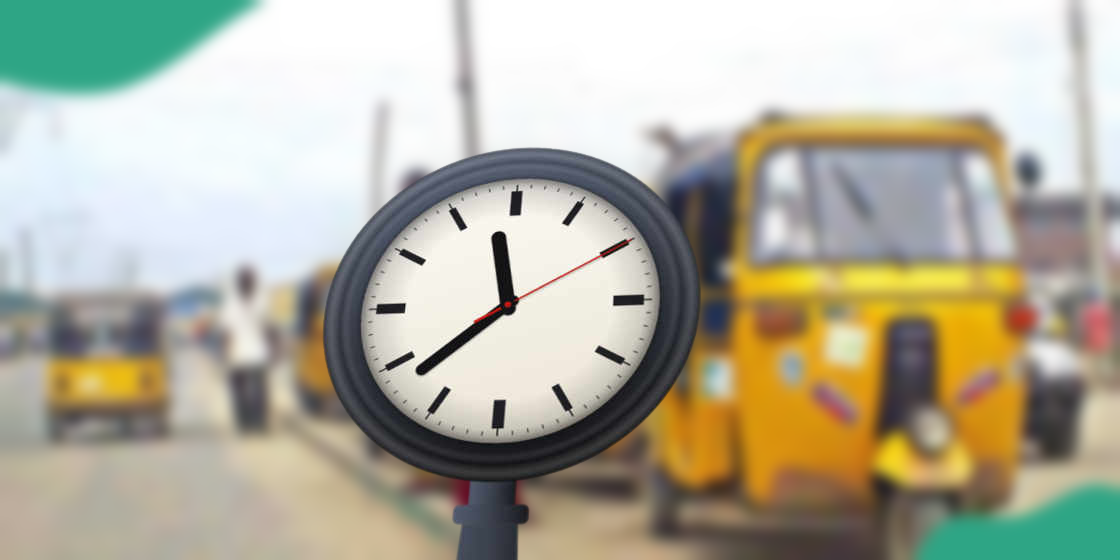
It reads 11 h 38 min 10 s
